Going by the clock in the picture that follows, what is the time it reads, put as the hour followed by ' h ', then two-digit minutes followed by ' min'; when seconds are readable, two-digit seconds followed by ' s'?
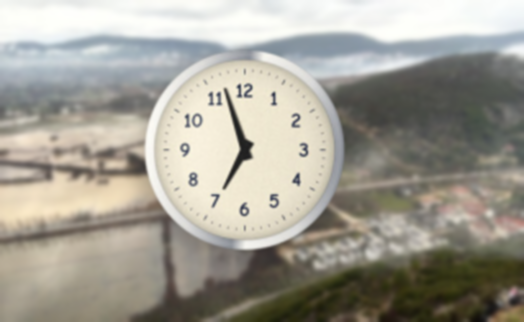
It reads 6 h 57 min
